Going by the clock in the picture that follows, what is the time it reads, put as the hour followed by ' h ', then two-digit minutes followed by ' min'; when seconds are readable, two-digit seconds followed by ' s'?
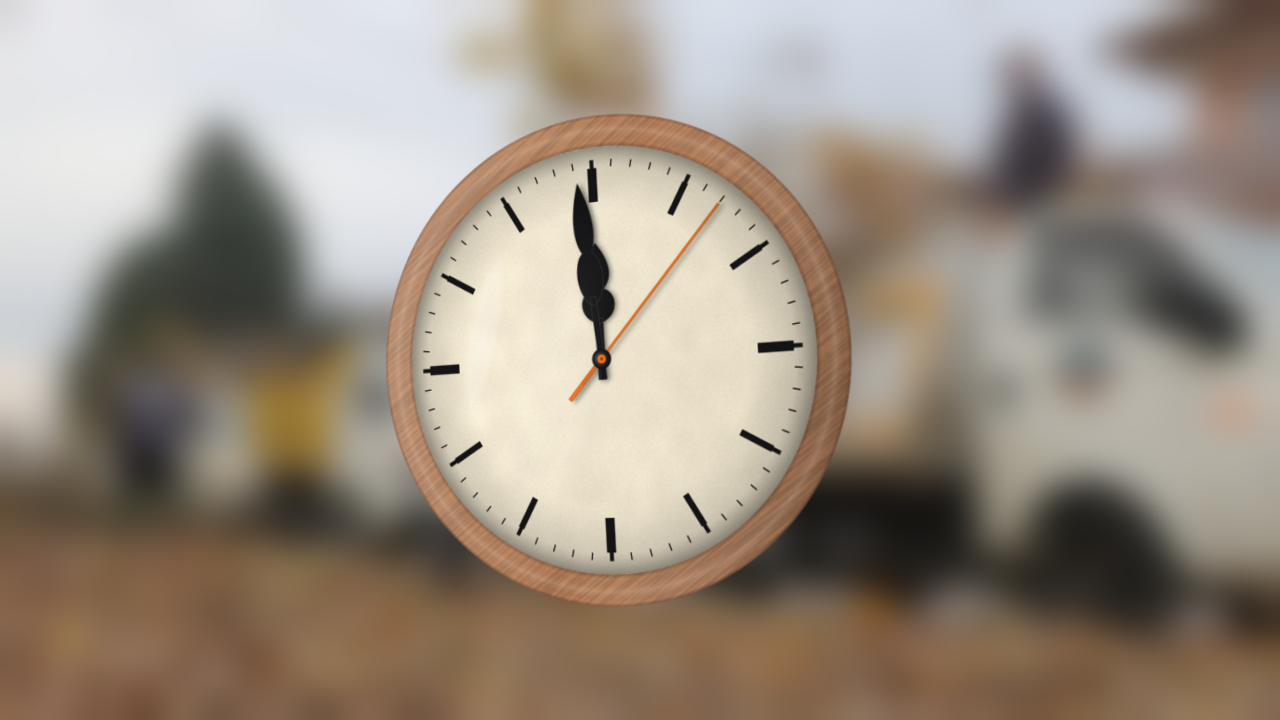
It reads 11 h 59 min 07 s
